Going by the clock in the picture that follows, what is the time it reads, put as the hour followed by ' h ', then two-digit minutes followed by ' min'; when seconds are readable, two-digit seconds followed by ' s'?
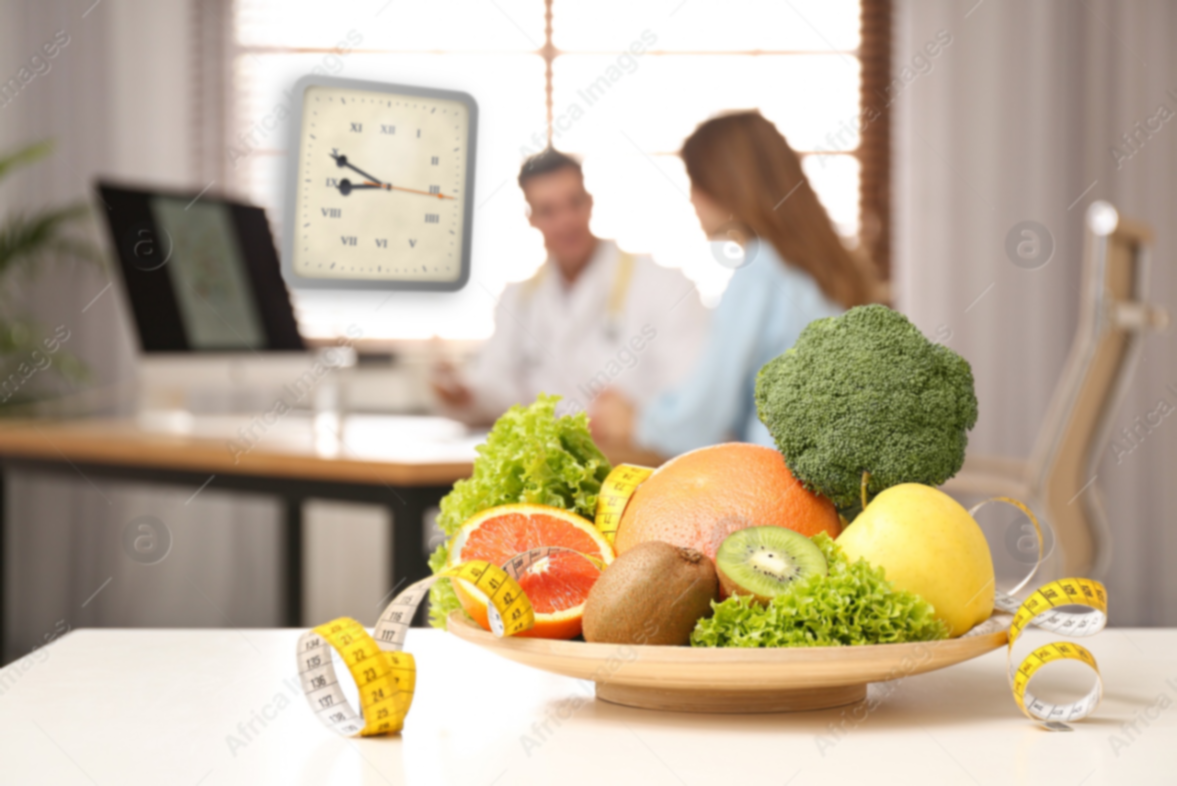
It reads 8 h 49 min 16 s
